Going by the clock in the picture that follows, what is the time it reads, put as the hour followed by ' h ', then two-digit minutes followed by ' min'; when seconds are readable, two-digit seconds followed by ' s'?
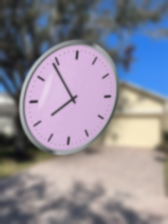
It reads 7 h 54 min
